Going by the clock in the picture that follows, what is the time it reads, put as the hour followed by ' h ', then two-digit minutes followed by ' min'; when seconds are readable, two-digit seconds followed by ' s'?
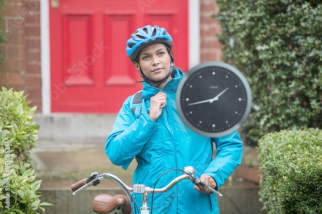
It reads 1 h 43 min
